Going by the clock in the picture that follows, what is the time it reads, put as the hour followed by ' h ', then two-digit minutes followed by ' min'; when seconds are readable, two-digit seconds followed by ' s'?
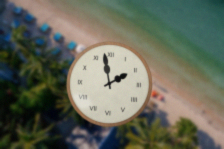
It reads 1 h 58 min
